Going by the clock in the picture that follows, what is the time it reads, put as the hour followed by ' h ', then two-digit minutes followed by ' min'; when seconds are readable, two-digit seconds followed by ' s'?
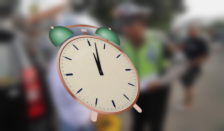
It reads 12 h 02 min
